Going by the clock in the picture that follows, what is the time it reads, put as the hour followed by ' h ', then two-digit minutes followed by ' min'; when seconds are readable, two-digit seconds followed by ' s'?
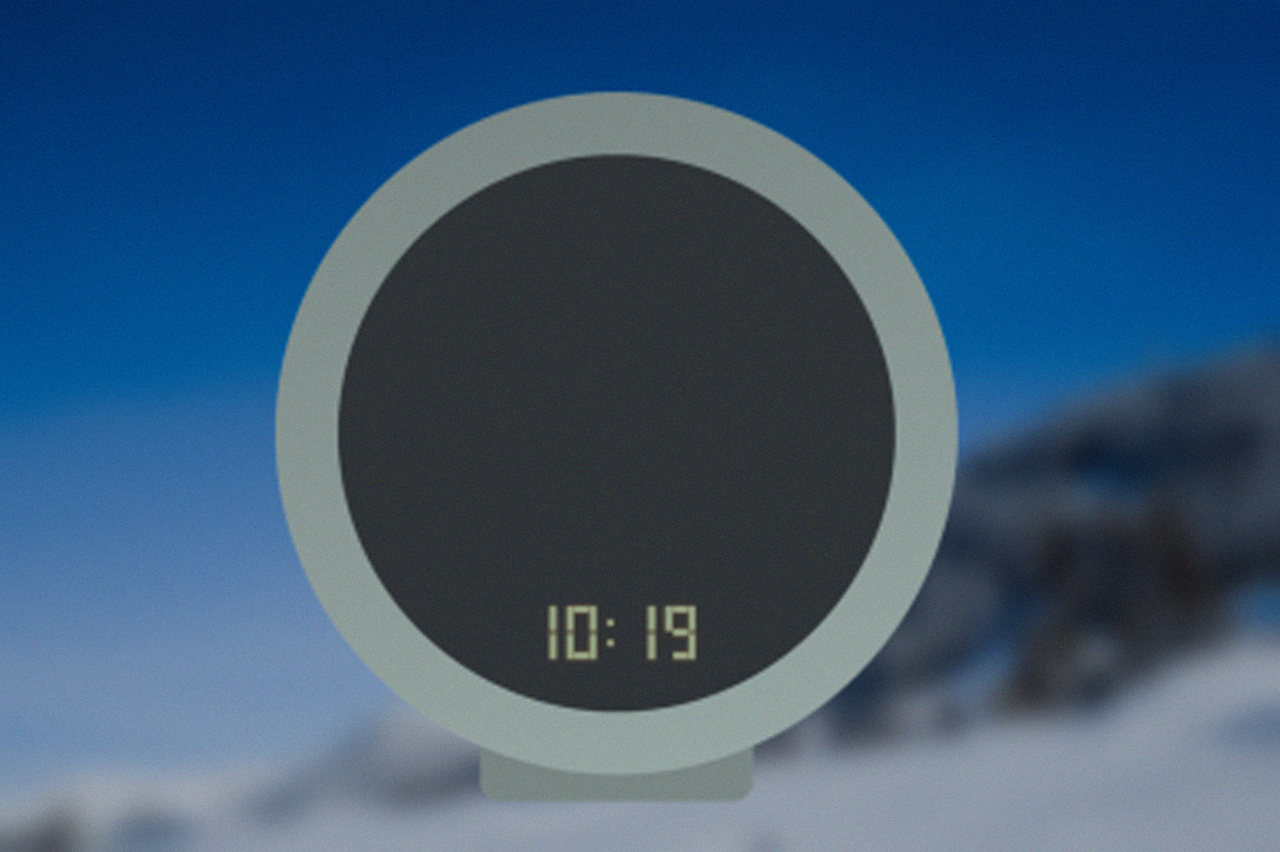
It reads 10 h 19 min
